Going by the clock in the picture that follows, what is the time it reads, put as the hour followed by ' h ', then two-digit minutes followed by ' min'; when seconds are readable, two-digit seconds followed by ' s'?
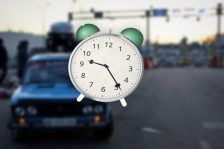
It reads 9 h 24 min
